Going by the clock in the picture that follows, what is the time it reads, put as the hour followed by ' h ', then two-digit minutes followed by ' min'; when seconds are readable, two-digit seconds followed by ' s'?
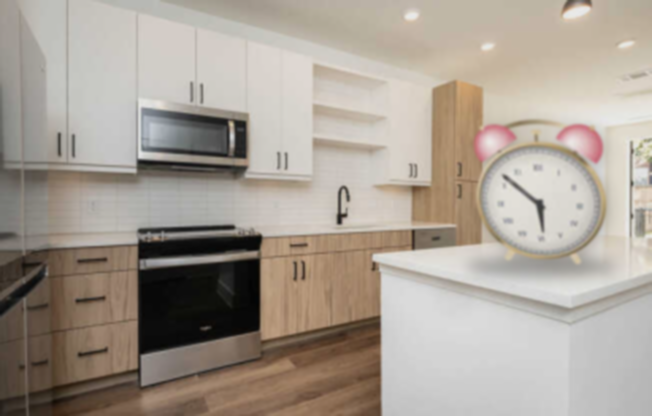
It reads 5 h 52 min
